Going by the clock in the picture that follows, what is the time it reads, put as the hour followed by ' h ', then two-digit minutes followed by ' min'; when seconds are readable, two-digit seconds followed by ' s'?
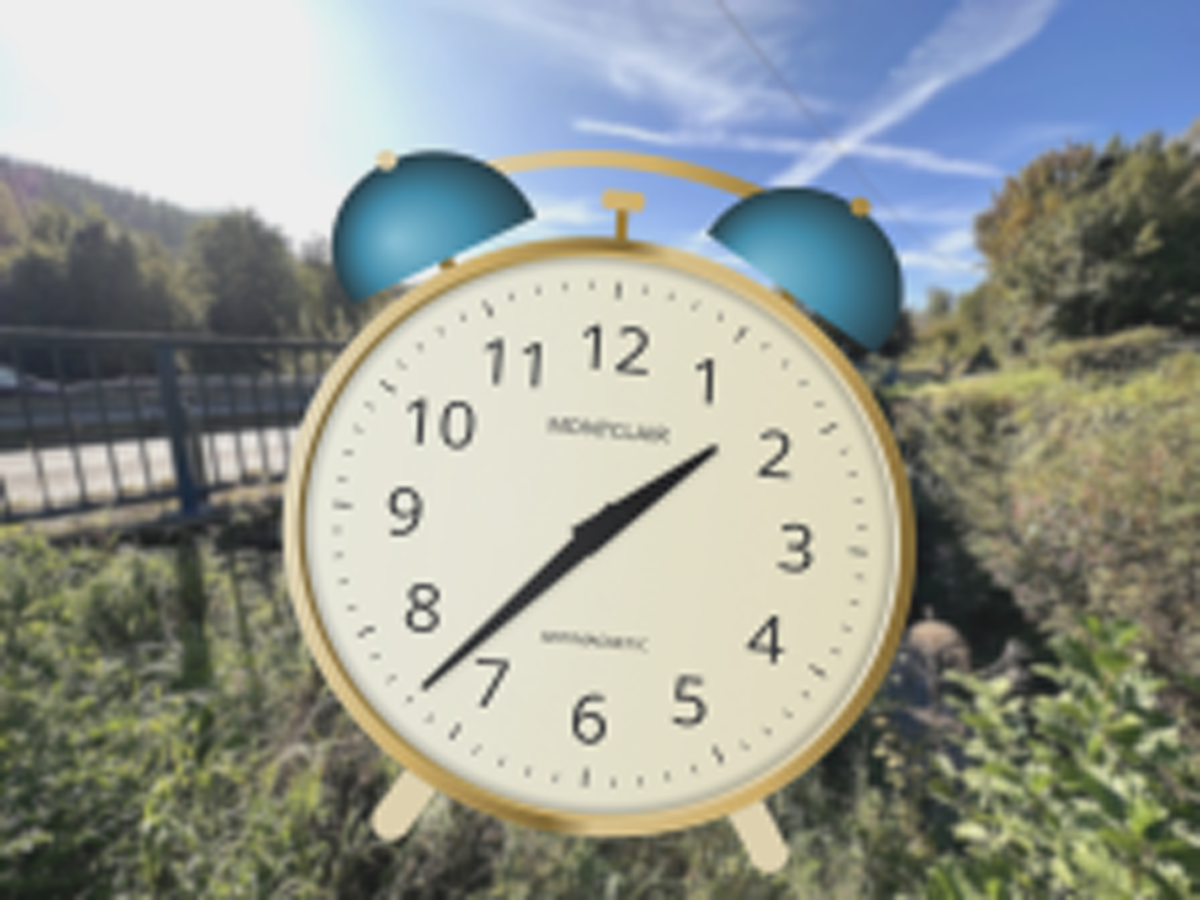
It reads 1 h 37 min
